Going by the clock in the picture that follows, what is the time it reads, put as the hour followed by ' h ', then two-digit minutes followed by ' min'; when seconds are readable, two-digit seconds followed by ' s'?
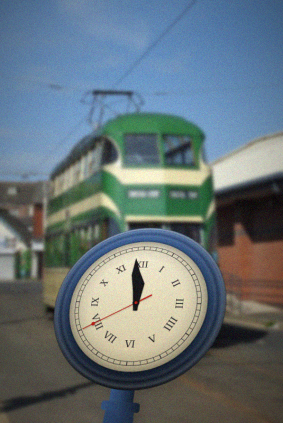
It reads 11 h 58 min 40 s
